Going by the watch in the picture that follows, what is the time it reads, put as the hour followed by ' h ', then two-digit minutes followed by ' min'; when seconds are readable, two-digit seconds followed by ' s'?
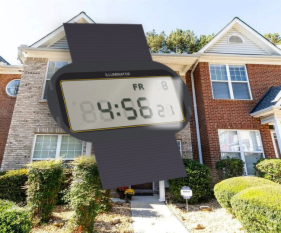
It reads 4 h 56 min 21 s
